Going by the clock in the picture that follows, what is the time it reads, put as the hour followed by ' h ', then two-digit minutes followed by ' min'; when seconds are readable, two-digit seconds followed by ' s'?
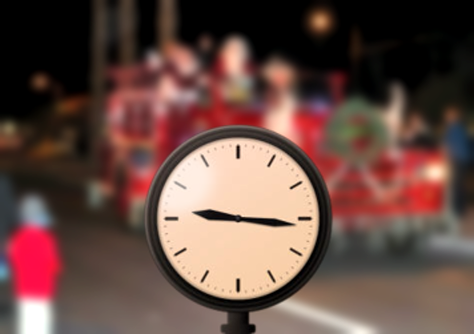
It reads 9 h 16 min
